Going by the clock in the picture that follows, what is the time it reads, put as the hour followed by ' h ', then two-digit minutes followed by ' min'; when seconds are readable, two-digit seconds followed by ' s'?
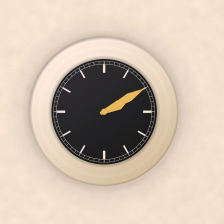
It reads 2 h 10 min
